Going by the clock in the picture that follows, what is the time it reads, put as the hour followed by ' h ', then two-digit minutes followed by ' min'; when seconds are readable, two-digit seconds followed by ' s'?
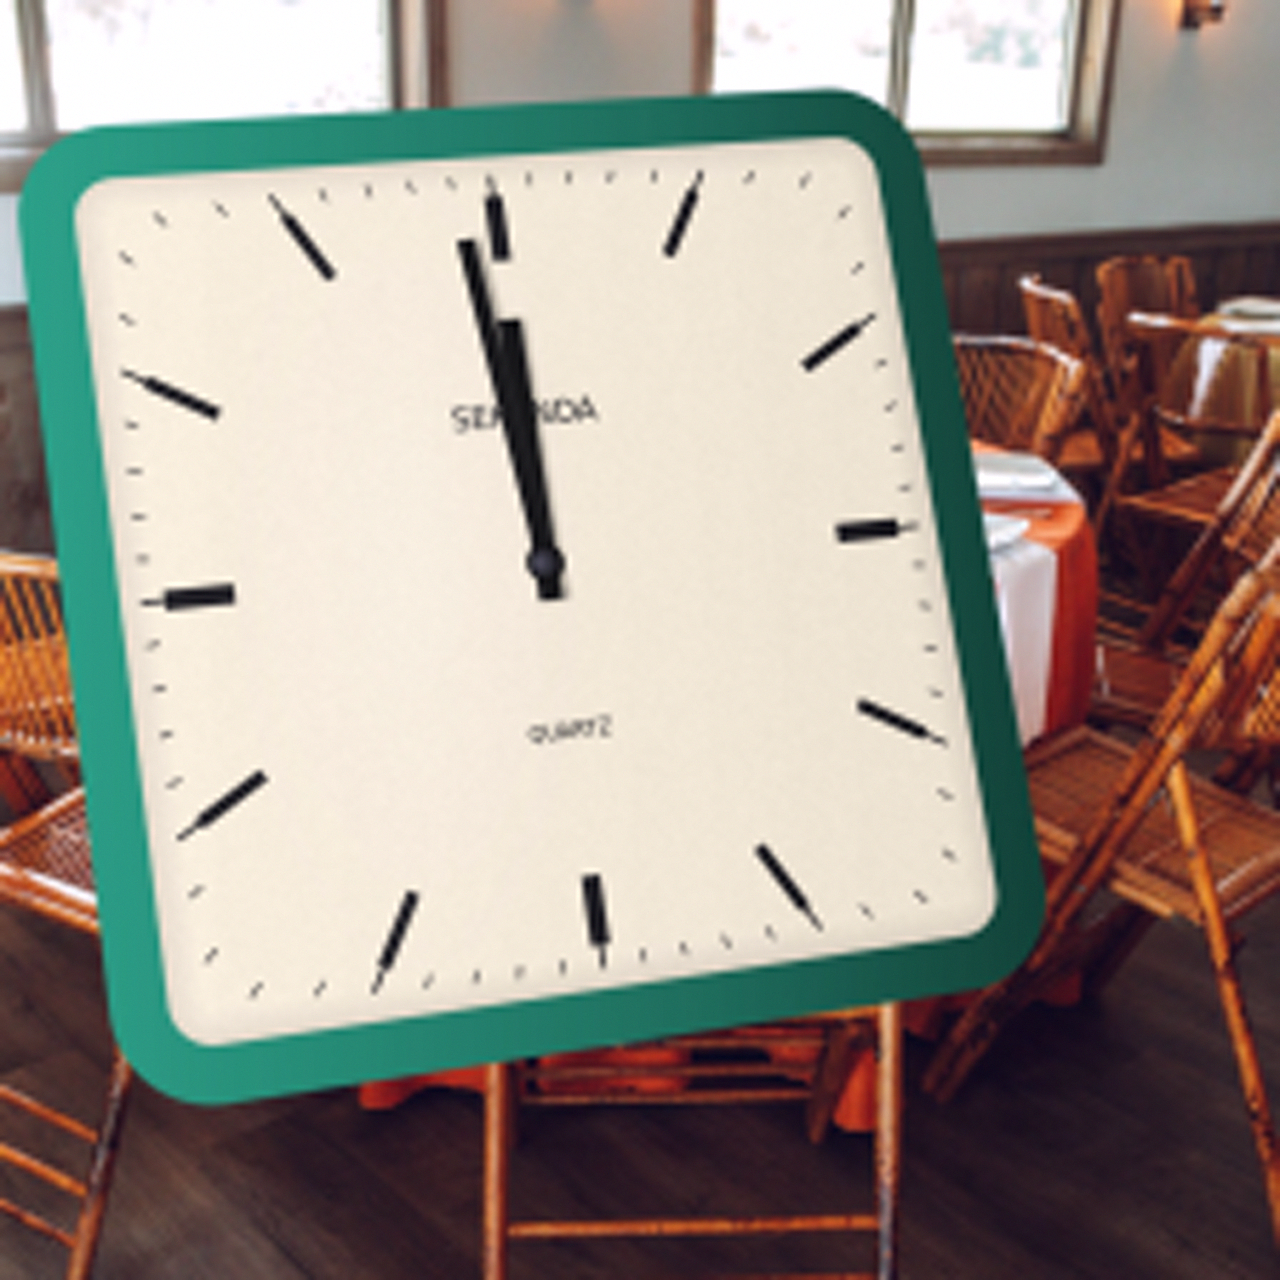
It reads 11 h 59 min
